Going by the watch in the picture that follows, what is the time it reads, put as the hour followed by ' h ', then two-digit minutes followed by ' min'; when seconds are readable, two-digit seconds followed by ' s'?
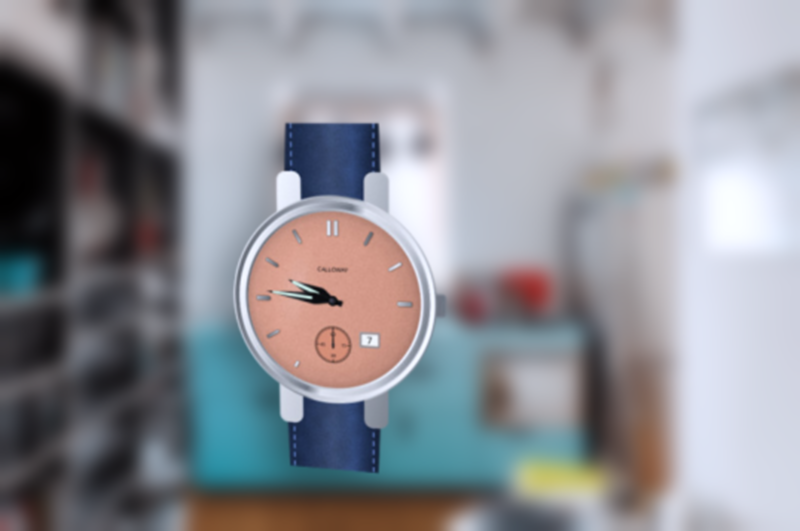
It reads 9 h 46 min
